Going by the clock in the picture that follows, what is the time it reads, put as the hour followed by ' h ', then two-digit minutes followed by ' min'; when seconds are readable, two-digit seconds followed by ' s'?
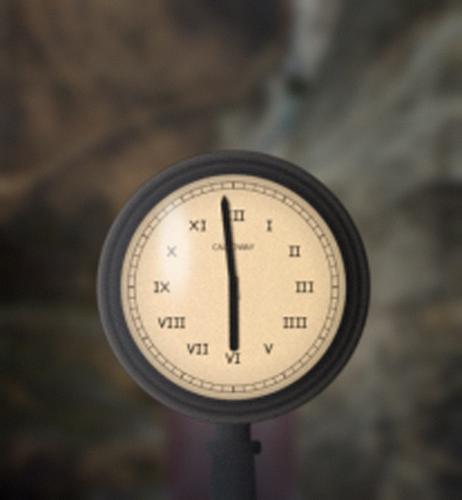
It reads 5 h 59 min
